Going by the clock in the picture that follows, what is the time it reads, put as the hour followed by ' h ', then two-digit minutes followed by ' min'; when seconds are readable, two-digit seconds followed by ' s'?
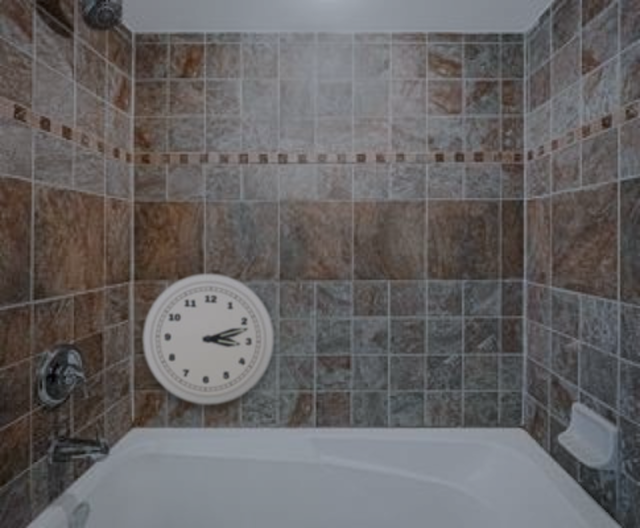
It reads 3 h 12 min
